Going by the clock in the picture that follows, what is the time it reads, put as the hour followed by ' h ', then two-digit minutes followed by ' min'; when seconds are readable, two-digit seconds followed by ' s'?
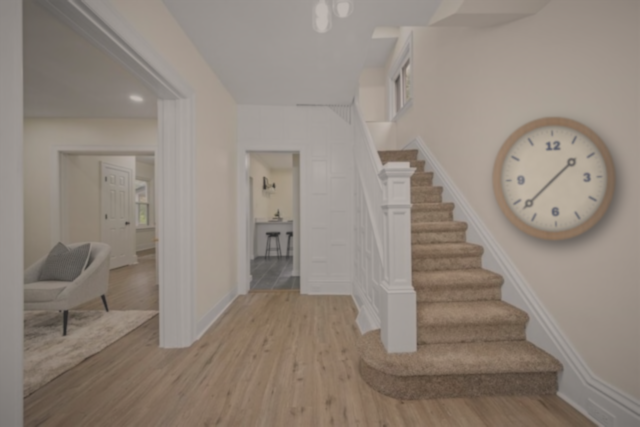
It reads 1 h 38 min
